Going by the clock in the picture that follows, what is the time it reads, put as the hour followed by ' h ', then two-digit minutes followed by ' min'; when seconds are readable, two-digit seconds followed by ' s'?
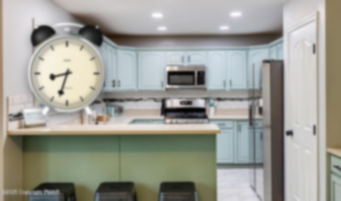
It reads 8 h 33 min
